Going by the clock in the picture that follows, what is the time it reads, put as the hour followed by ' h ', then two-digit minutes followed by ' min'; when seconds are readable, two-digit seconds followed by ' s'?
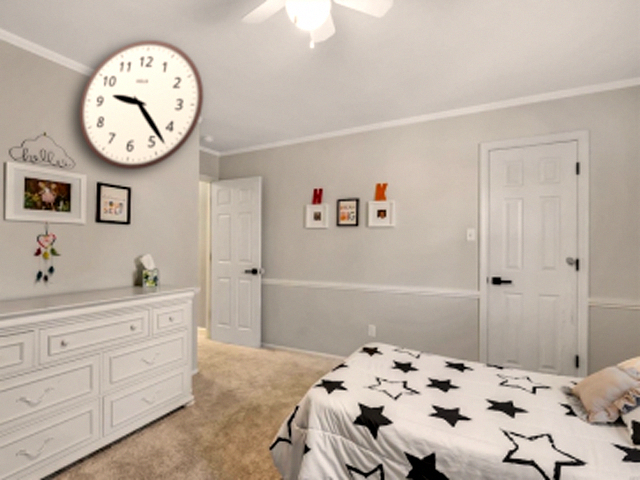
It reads 9 h 23 min
